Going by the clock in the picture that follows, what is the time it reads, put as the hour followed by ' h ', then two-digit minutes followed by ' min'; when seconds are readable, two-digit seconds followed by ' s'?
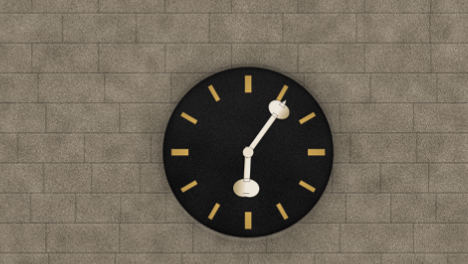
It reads 6 h 06 min
